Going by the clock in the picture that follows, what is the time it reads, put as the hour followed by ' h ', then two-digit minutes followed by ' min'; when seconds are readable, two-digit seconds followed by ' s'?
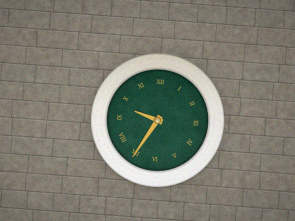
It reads 9 h 35 min
